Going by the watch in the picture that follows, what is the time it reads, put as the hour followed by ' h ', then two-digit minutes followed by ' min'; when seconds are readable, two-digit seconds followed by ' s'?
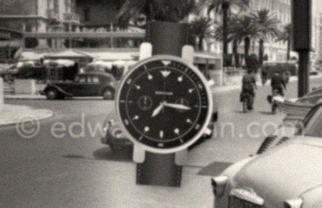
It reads 7 h 16 min
